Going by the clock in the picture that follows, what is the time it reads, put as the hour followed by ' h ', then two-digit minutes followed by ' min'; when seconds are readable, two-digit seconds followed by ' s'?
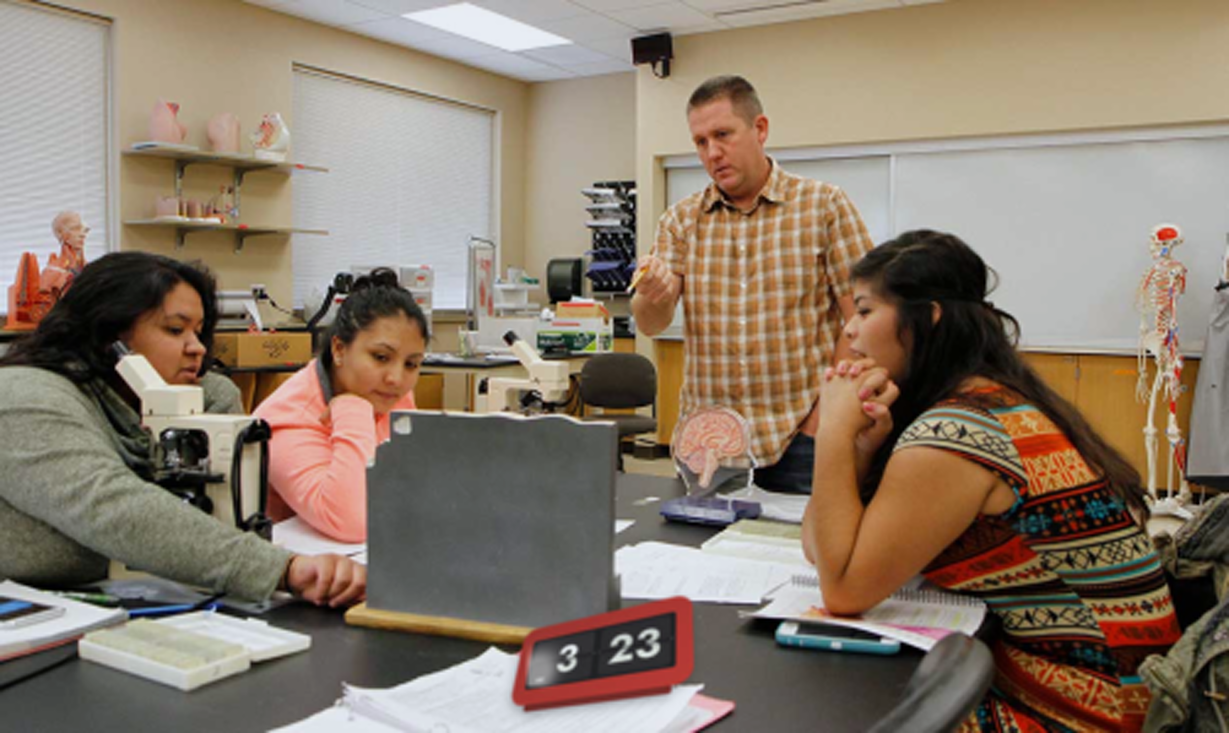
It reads 3 h 23 min
